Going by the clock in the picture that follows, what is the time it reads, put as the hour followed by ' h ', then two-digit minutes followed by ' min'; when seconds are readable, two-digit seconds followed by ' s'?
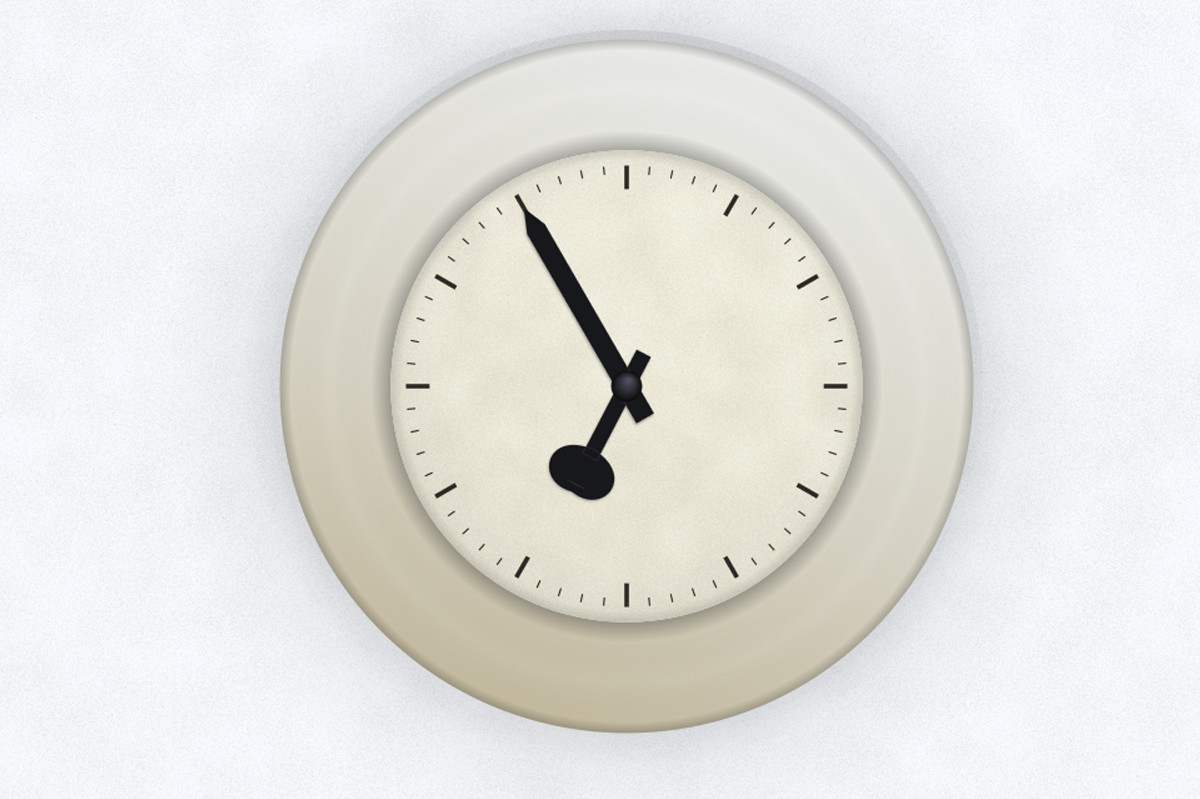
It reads 6 h 55 min
